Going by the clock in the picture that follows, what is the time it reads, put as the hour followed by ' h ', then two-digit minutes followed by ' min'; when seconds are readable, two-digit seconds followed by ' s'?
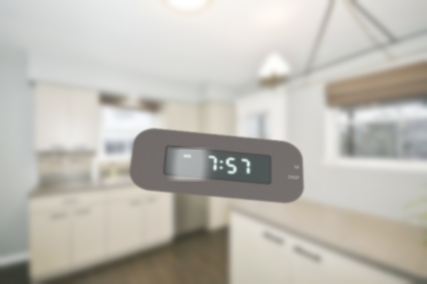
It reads 7 h 57 min
